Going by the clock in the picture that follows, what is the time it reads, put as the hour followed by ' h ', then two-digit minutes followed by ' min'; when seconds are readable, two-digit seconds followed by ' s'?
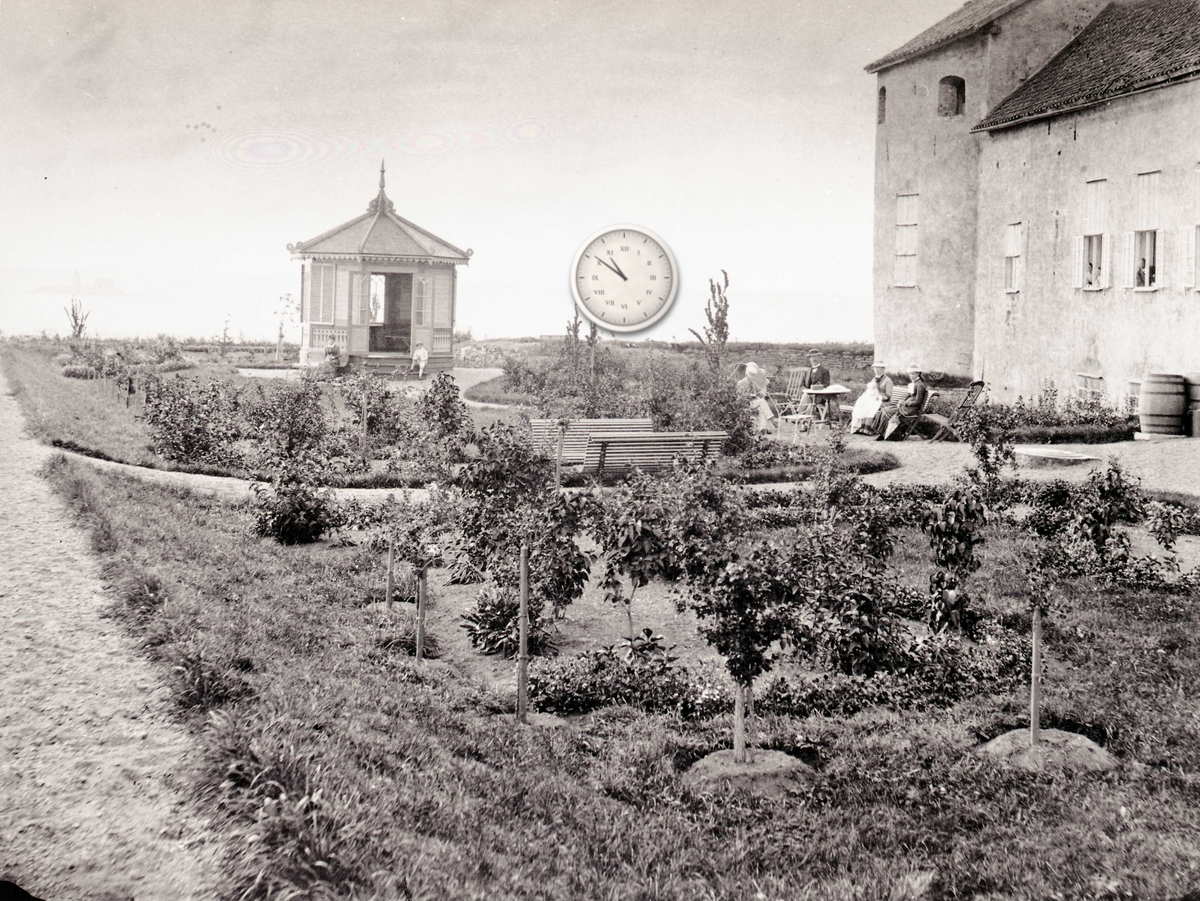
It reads 10 h 51 min
